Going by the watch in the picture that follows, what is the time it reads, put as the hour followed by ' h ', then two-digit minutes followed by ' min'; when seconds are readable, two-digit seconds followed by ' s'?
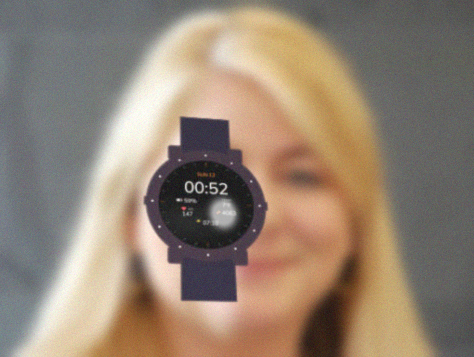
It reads 0 h 52 min
